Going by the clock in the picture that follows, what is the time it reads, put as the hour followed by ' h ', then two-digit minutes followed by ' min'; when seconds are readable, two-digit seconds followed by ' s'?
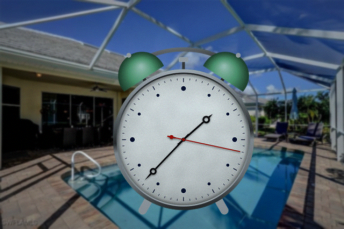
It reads 1 h 37 min 17 s
